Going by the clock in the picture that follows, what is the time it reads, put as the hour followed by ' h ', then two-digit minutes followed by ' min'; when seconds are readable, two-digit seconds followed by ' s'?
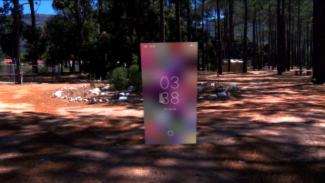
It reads 3 h 38 min
